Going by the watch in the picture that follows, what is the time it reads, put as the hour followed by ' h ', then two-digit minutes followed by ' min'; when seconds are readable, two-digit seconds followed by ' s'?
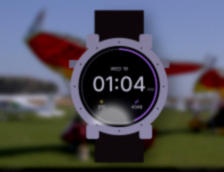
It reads 1 h 04 min
